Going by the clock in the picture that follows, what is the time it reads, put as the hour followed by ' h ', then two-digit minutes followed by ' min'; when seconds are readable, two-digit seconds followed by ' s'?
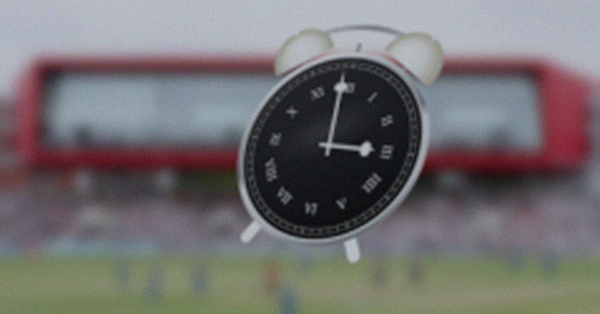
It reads 2 h 59 min
